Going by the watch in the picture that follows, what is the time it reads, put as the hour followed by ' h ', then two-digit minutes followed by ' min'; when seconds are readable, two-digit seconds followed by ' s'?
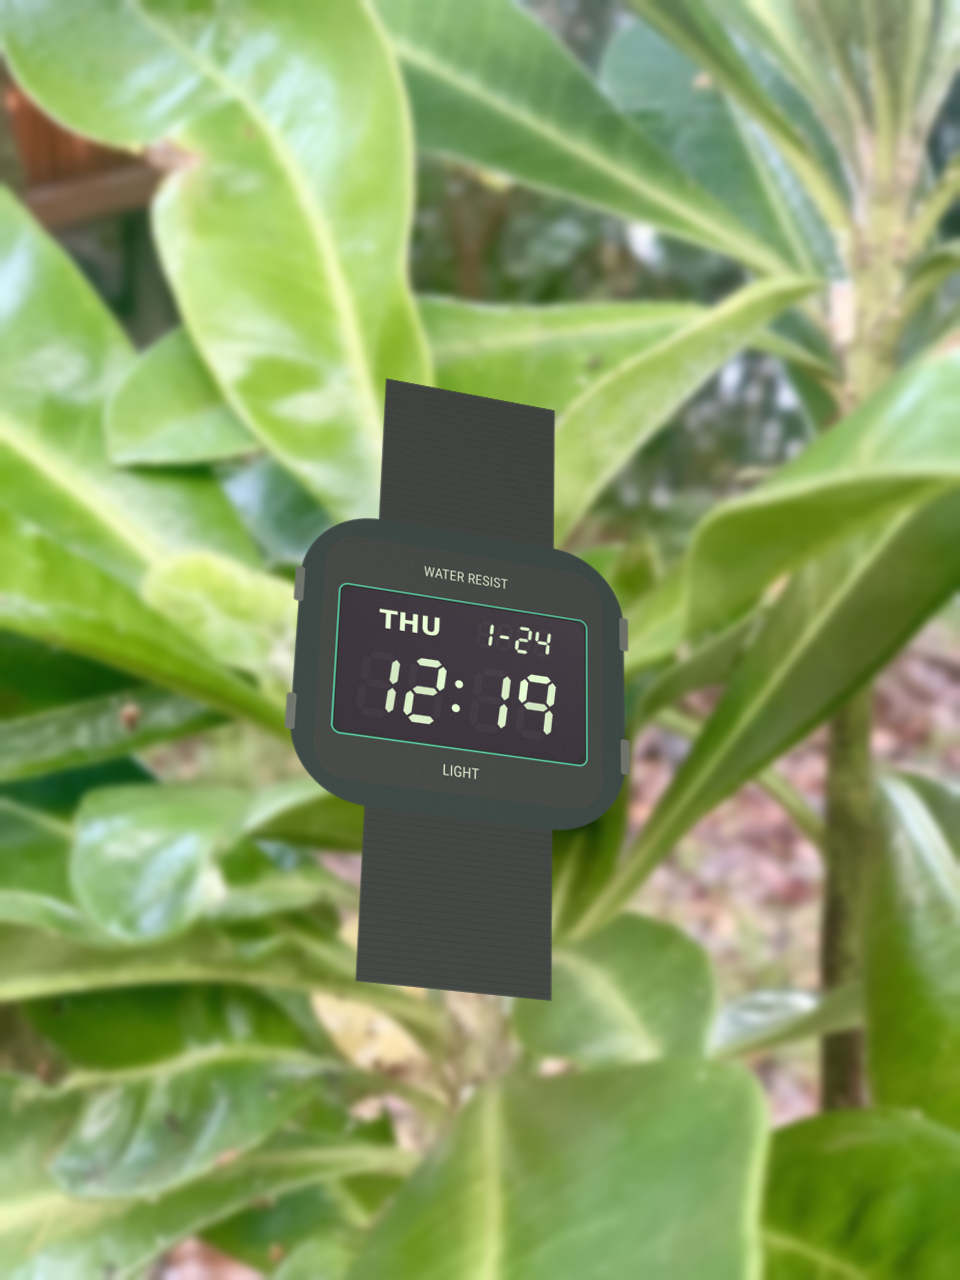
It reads 12 h 19 min
